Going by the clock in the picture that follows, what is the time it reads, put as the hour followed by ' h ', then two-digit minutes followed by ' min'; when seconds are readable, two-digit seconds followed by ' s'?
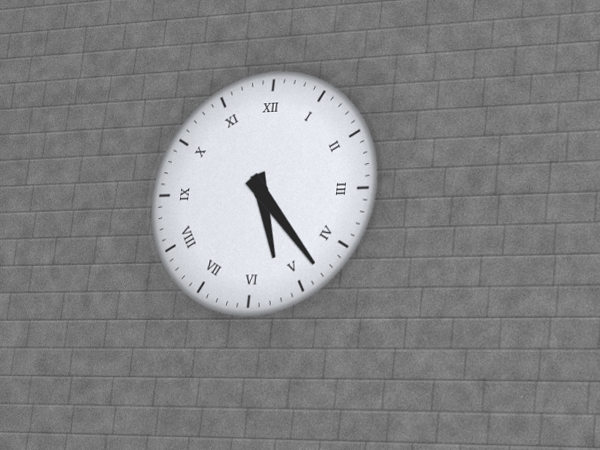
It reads 5 h 23 min
